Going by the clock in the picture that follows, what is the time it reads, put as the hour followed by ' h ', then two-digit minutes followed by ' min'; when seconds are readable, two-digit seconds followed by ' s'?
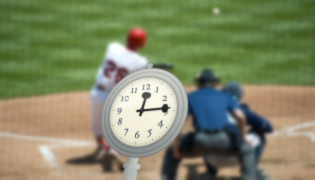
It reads 12 h 14 min
